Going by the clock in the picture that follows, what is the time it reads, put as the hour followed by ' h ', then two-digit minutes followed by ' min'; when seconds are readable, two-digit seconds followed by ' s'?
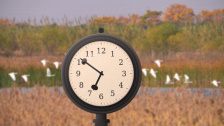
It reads 6 h 51 min
